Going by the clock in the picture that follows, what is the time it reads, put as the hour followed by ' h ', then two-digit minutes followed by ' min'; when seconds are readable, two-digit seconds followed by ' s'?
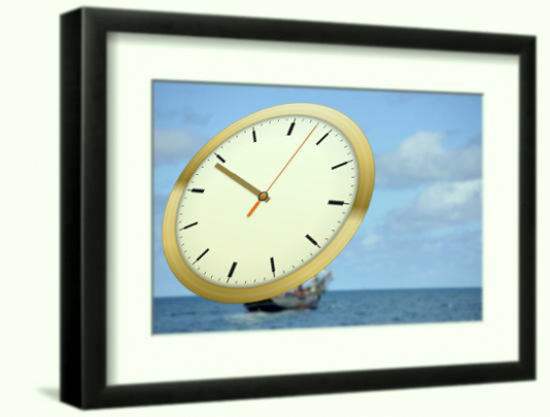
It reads 9 h 49 min 03 s
